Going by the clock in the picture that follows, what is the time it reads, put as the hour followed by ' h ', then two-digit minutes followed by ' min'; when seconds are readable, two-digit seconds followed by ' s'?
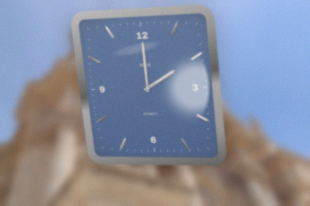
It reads 2 h 00 min
